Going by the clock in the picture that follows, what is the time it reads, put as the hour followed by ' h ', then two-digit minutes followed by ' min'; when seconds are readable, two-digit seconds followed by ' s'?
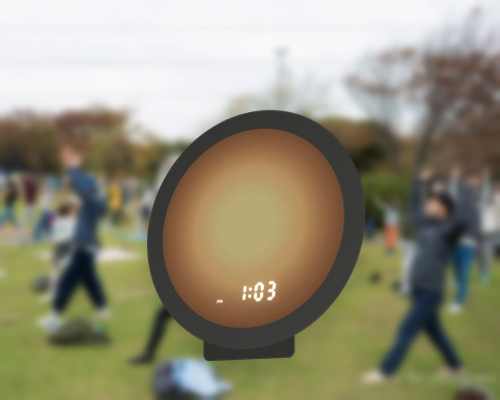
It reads 1 h 03 min
